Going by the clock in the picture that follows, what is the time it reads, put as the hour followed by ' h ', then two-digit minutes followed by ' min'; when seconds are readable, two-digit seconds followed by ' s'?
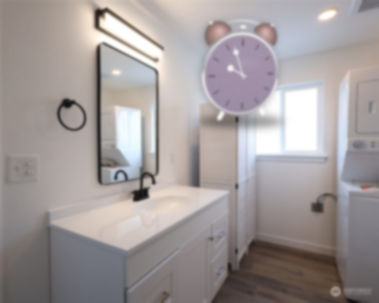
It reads 9 h 57 min
